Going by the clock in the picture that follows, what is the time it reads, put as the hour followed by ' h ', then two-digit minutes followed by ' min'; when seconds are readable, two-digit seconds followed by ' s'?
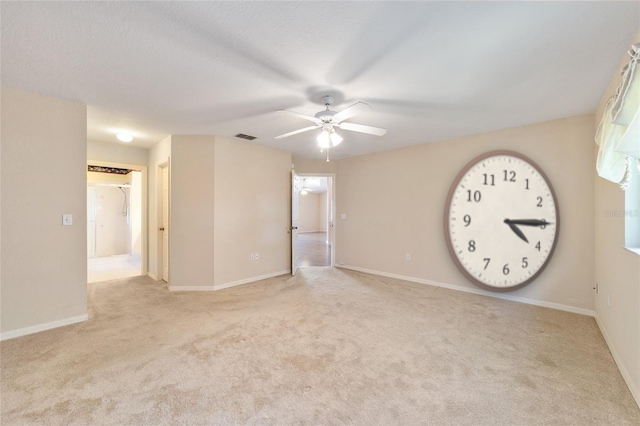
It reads 4 h 15 min
